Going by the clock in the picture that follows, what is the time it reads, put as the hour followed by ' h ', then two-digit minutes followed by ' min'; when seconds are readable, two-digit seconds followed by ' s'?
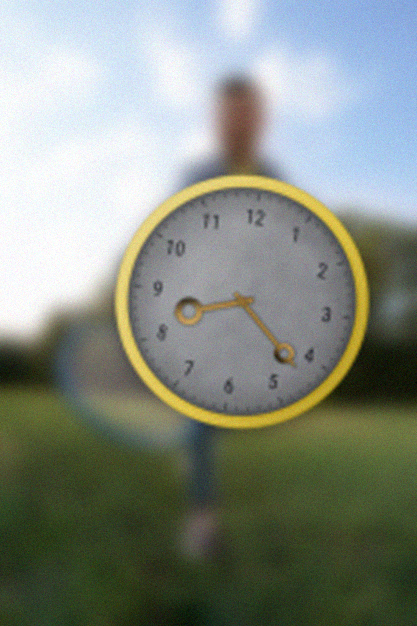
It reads 8 h 22 min
